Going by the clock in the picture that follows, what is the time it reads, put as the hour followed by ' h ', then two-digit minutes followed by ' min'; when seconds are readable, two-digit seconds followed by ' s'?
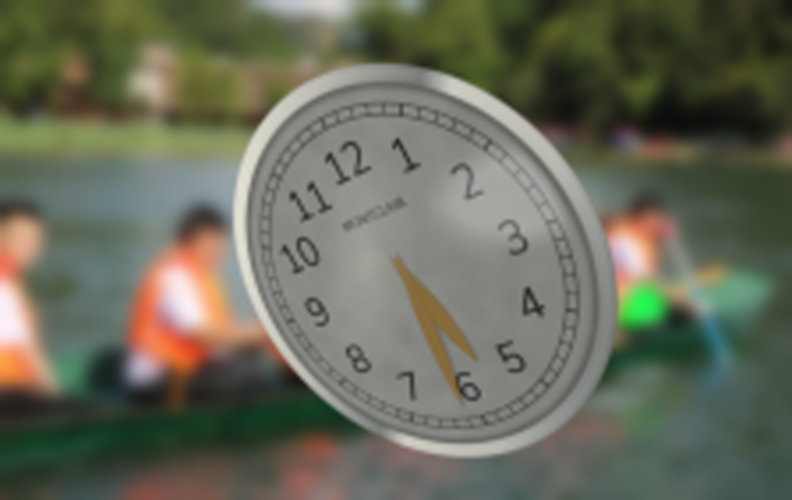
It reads 5 h 31 min
